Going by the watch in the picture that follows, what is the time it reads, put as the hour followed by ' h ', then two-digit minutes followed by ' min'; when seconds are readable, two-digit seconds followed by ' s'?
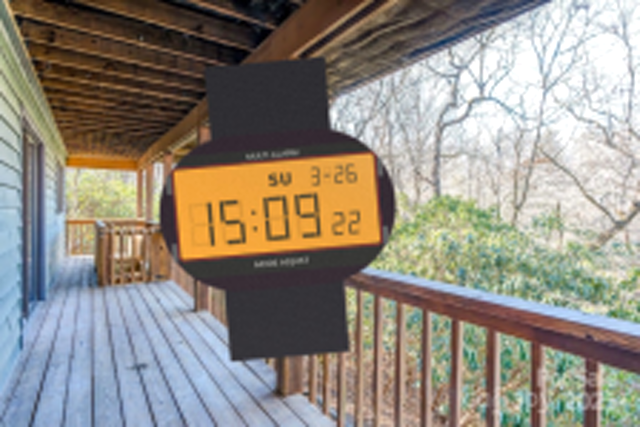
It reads 15 h 09 min 22 s
